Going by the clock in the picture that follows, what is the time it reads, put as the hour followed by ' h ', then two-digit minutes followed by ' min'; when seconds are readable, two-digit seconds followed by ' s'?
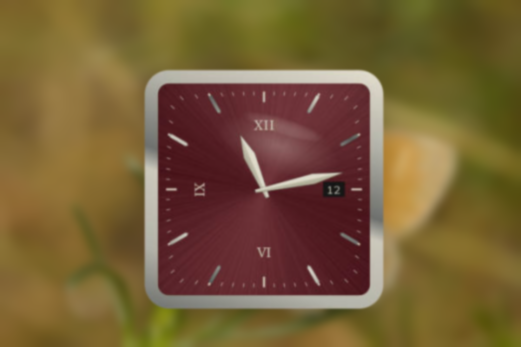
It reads 11 h 13 min
